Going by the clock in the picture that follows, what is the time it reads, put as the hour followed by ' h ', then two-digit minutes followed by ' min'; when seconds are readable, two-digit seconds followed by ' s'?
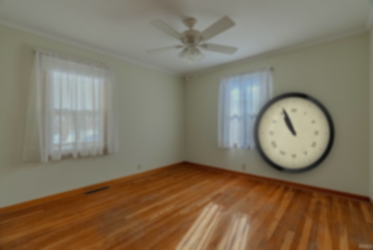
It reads 10 h 56 min
